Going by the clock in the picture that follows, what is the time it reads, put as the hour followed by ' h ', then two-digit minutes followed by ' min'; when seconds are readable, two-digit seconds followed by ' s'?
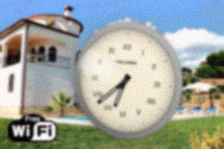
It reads 6 h 38 min
